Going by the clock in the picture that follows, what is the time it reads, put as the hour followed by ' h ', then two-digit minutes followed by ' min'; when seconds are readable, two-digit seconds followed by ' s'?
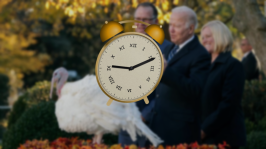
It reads 9 h 11 min
